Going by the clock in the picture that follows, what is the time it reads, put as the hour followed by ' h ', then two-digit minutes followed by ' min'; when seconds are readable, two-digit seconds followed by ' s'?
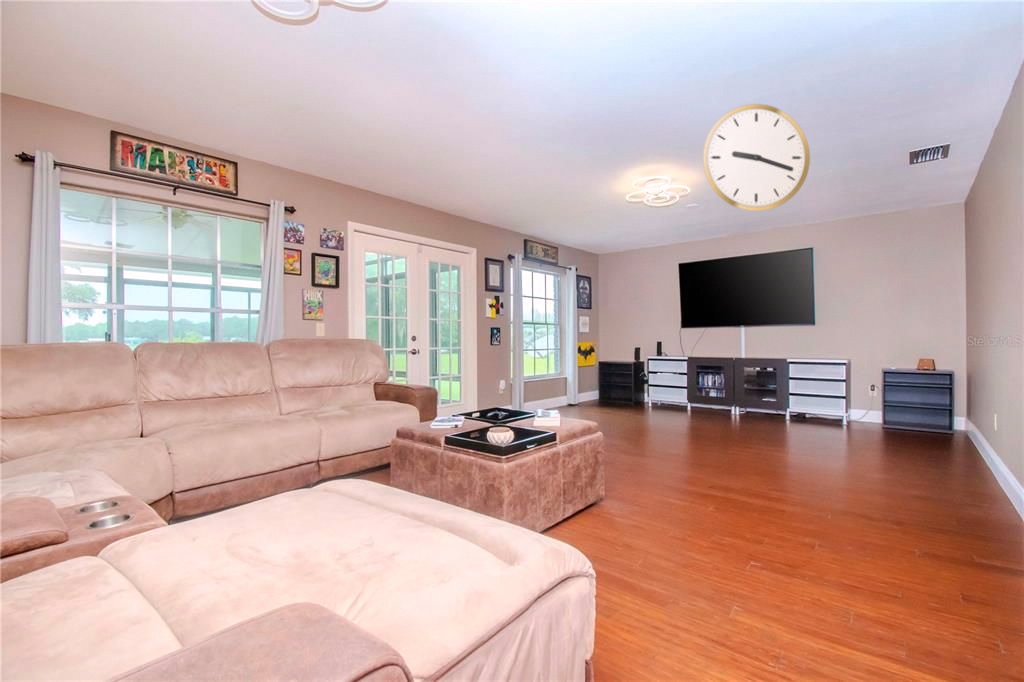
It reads 9 h 18 min
